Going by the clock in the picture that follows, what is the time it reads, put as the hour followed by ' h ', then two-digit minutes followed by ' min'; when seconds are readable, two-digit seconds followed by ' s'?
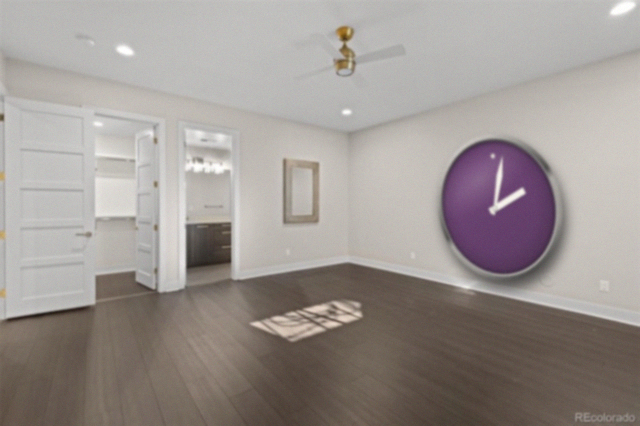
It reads 2 h 02 min
